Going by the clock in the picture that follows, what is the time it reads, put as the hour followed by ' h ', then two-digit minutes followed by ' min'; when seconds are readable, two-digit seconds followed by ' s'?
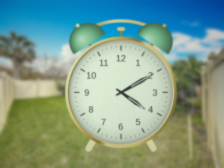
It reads 4 h 10 min
